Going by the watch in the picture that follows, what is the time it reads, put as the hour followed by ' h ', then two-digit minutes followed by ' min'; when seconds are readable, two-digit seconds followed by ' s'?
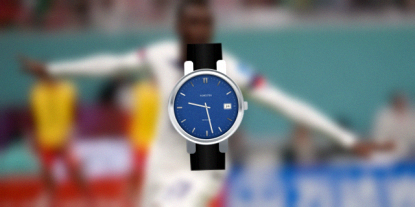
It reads 9 h 28 min
